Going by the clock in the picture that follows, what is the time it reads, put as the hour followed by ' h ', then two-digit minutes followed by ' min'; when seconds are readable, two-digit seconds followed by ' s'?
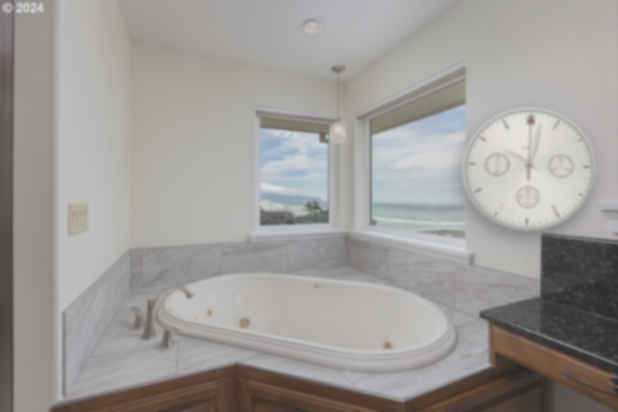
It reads 10 h 02 min
